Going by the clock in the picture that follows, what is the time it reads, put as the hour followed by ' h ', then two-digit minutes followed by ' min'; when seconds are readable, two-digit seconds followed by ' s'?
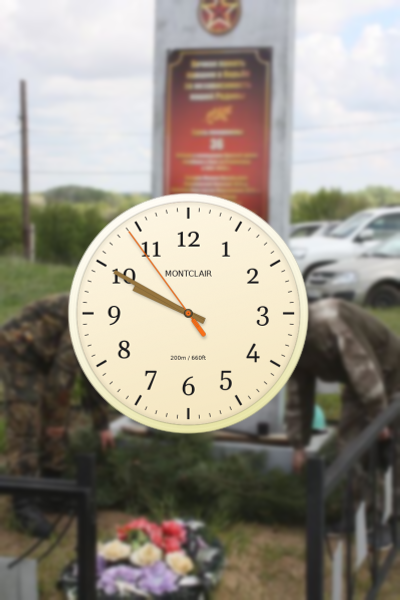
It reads 9 h 49 min 54 s
